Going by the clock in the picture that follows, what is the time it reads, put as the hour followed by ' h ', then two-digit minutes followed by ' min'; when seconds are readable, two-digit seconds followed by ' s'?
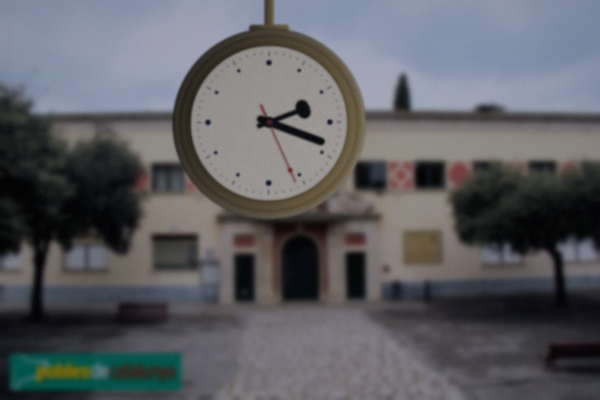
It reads 2 h 18 min 26 s
